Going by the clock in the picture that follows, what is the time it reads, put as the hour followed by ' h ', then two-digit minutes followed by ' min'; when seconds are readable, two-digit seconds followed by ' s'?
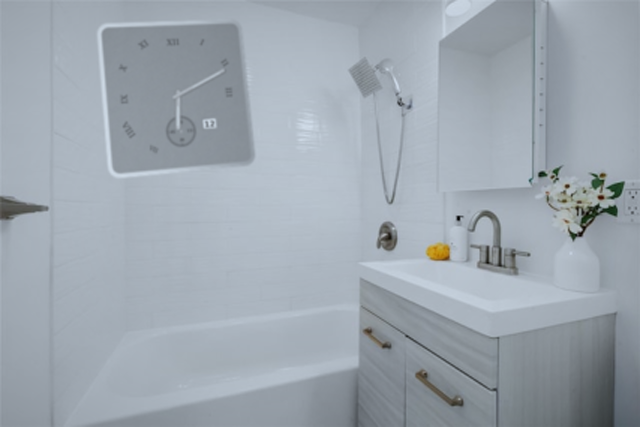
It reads 6 h 11 min
